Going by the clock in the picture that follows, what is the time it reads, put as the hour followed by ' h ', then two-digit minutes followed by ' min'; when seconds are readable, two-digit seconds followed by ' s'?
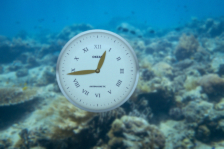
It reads 12 h 44 min
